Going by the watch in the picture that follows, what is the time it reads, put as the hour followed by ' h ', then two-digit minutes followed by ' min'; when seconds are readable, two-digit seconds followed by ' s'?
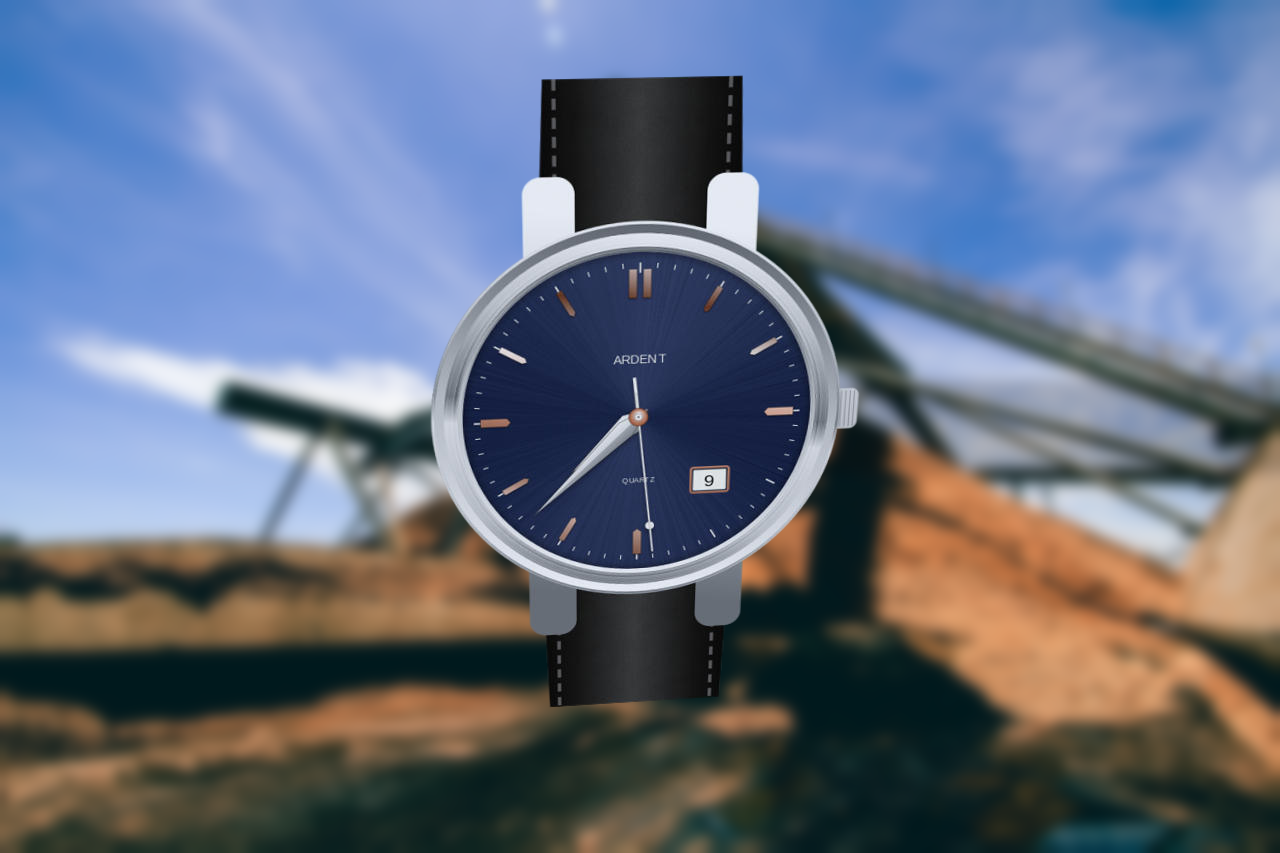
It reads 7 h 37 min 29 s
